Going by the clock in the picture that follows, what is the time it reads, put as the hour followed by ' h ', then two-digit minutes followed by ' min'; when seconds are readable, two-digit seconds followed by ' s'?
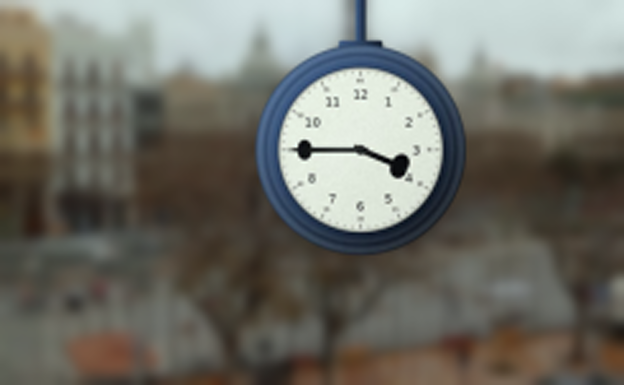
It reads 3 h 45 min
